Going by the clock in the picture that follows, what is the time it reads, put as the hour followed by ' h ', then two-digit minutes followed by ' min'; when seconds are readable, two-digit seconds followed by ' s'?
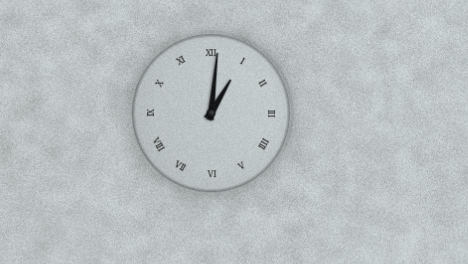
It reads 1 h 01 min
